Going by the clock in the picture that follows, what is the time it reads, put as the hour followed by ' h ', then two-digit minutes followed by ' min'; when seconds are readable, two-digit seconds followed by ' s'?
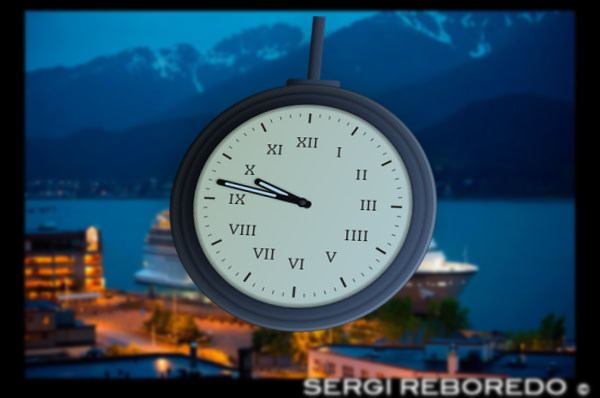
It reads 9 h 47 min
